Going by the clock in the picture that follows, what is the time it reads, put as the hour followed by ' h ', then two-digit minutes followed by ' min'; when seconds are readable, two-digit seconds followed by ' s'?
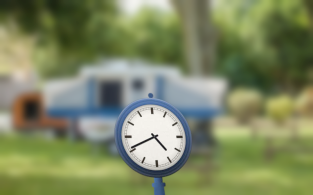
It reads 4 h 41 min
